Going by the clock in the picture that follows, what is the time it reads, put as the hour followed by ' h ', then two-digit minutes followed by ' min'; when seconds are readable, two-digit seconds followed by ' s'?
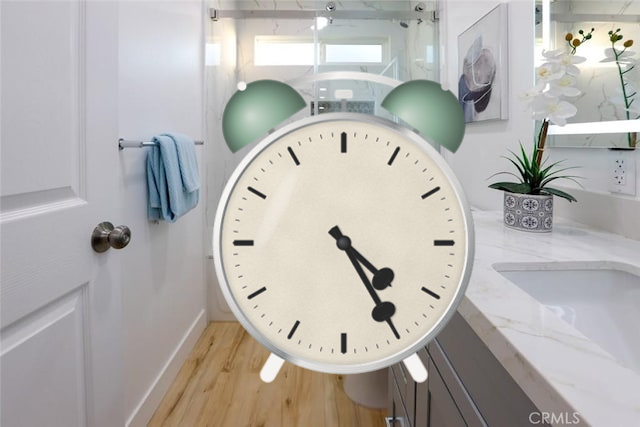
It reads 4 h 25 min
